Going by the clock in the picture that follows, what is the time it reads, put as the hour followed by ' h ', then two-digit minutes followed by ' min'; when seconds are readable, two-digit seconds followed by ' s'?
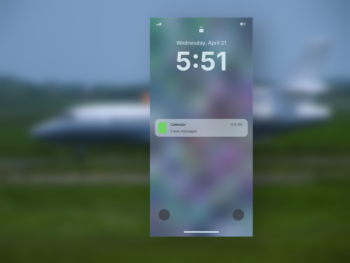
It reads 5 h 51 min
